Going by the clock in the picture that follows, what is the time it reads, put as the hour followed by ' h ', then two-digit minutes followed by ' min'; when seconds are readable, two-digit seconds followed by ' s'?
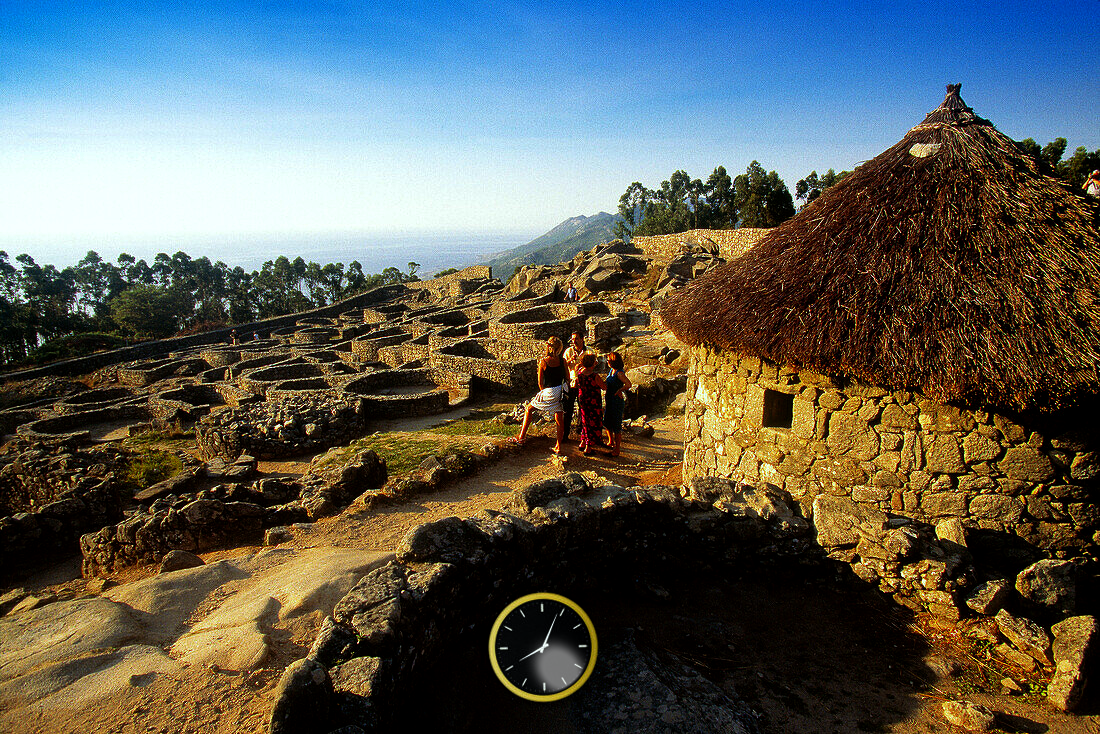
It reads 8 h 04 min
